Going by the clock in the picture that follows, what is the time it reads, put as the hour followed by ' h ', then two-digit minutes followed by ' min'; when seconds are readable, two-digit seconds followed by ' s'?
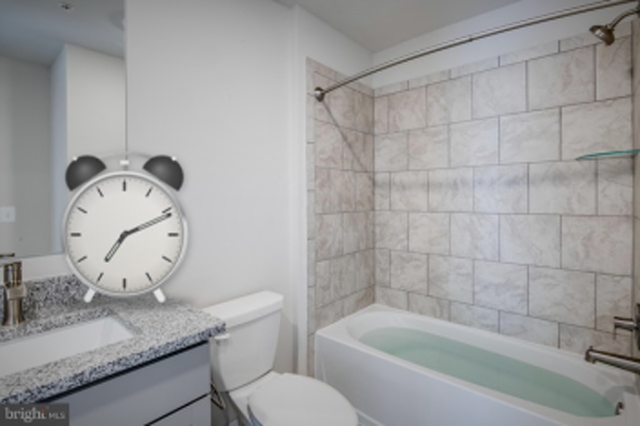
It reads 7 h 11 min
